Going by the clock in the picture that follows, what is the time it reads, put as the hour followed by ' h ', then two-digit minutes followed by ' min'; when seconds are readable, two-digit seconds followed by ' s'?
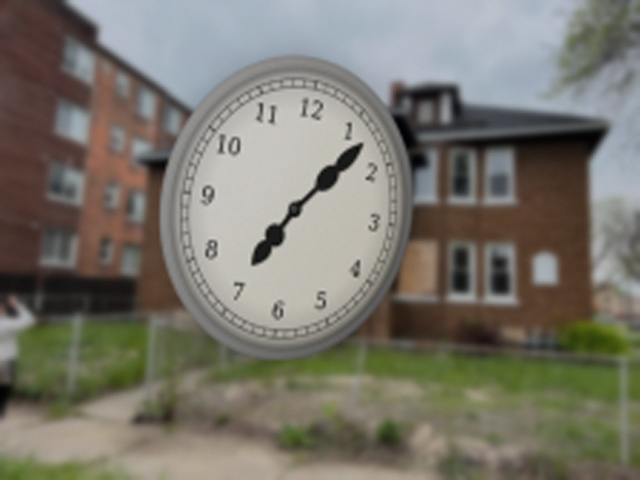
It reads 7 h 07 min
